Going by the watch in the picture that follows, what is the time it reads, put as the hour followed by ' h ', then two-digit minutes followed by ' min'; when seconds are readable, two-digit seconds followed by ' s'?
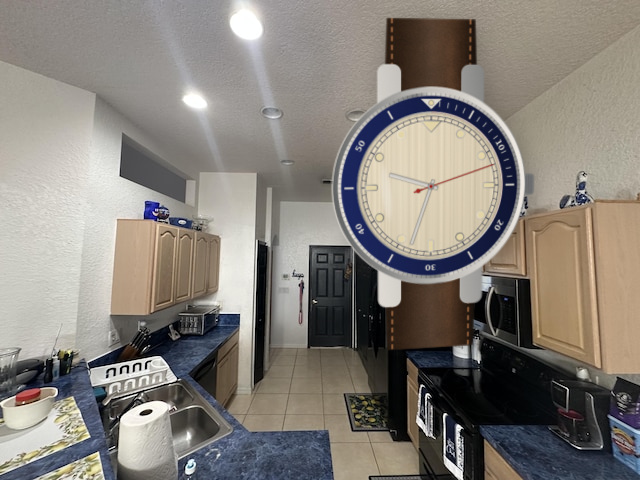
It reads 9 h 33 min 12 s
